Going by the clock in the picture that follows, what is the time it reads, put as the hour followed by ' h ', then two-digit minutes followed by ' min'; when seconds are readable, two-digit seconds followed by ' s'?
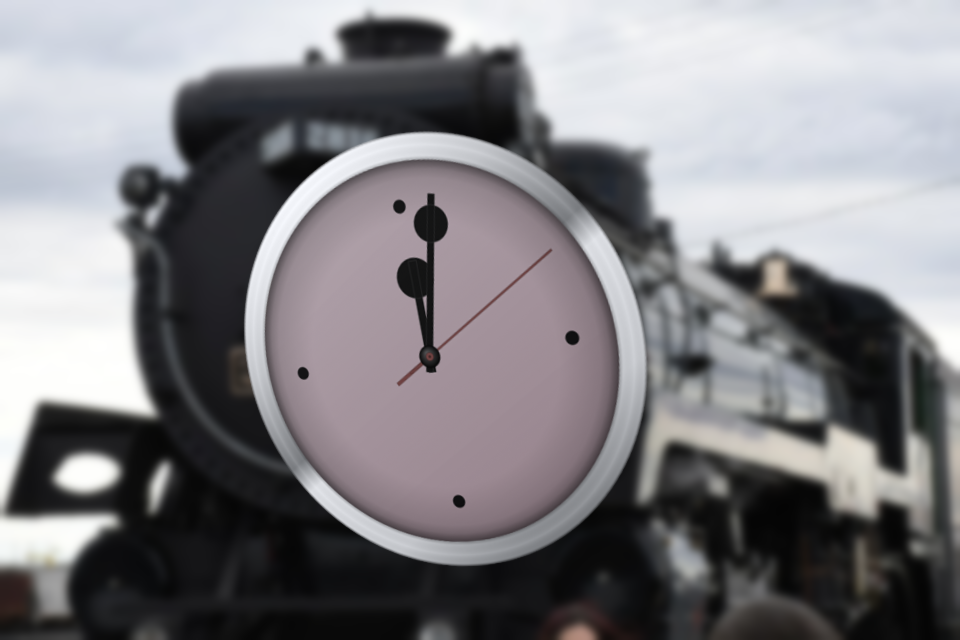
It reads 12 h 02 min 10 s
